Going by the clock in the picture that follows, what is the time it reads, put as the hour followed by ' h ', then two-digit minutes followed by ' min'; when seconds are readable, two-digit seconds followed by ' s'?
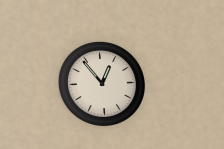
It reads 12 h 54 min
